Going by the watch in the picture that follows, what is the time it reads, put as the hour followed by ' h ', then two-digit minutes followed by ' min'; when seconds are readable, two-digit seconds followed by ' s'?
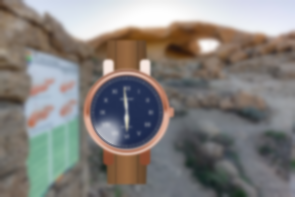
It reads 5 h 59 min
